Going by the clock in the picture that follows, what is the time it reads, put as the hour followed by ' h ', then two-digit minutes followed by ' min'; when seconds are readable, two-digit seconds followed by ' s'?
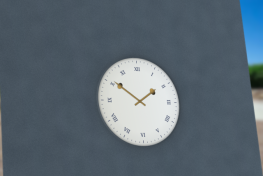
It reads 1 h 51 min
